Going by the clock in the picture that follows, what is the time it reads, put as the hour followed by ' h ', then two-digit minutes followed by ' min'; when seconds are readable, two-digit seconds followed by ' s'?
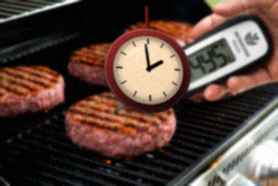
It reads 1 h 59 min
